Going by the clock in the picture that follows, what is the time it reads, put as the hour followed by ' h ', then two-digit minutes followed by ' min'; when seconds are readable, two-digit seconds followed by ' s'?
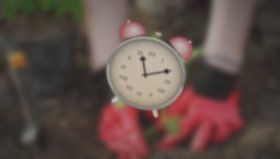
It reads 11 h 10 min
